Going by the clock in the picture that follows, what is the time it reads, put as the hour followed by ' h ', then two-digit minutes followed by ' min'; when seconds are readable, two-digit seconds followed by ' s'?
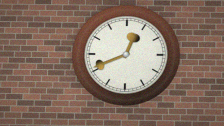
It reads 12 h 41 min
